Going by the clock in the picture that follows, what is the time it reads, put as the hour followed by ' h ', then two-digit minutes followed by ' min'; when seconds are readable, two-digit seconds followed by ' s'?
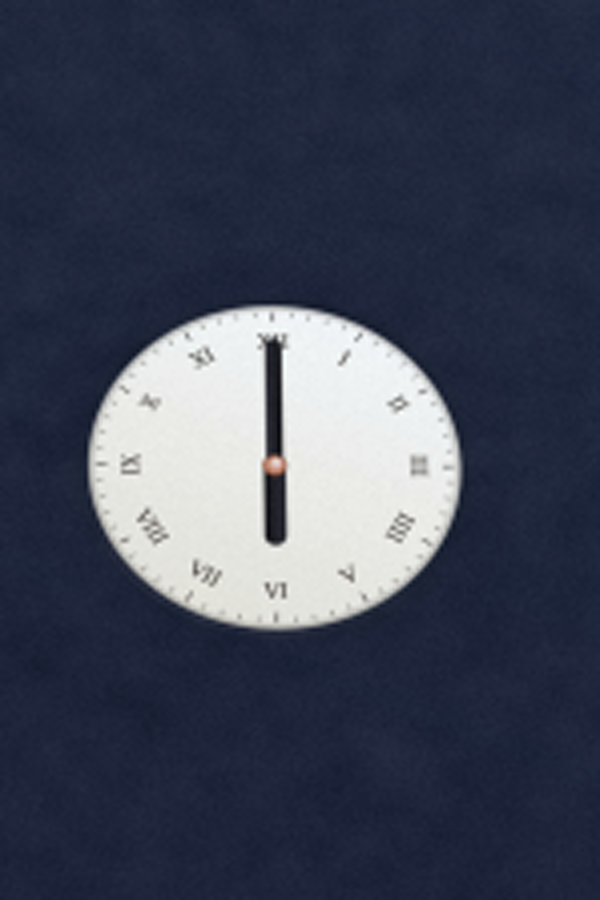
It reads 6 h 00 min
